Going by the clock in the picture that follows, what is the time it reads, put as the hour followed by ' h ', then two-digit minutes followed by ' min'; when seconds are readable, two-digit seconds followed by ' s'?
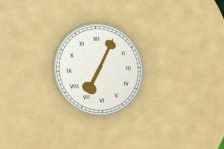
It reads 7 h 05 min
